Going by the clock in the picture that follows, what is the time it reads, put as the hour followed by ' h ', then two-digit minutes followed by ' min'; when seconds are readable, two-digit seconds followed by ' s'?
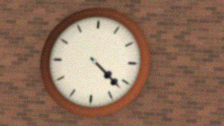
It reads 4 h 22 min
